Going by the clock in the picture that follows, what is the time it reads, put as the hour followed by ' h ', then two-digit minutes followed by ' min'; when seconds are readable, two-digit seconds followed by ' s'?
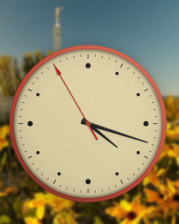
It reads 4 h 17 min 55 s
